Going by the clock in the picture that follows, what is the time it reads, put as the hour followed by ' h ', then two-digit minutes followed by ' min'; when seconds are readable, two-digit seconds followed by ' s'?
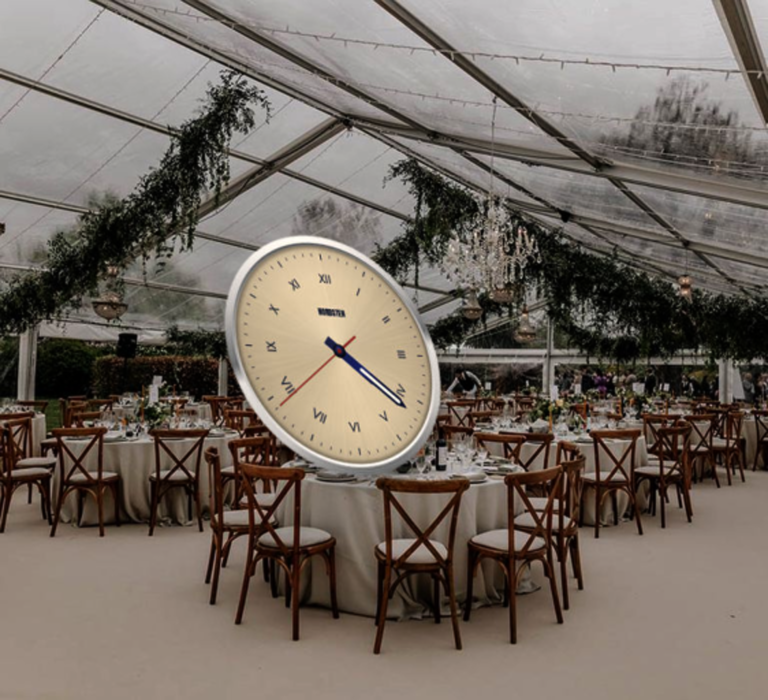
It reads 4 h 21 min 39 s
